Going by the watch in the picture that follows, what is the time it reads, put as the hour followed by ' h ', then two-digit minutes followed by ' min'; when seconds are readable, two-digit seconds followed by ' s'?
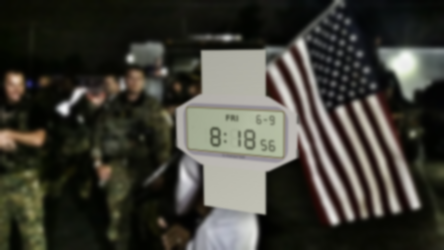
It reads 8 h 18 min
